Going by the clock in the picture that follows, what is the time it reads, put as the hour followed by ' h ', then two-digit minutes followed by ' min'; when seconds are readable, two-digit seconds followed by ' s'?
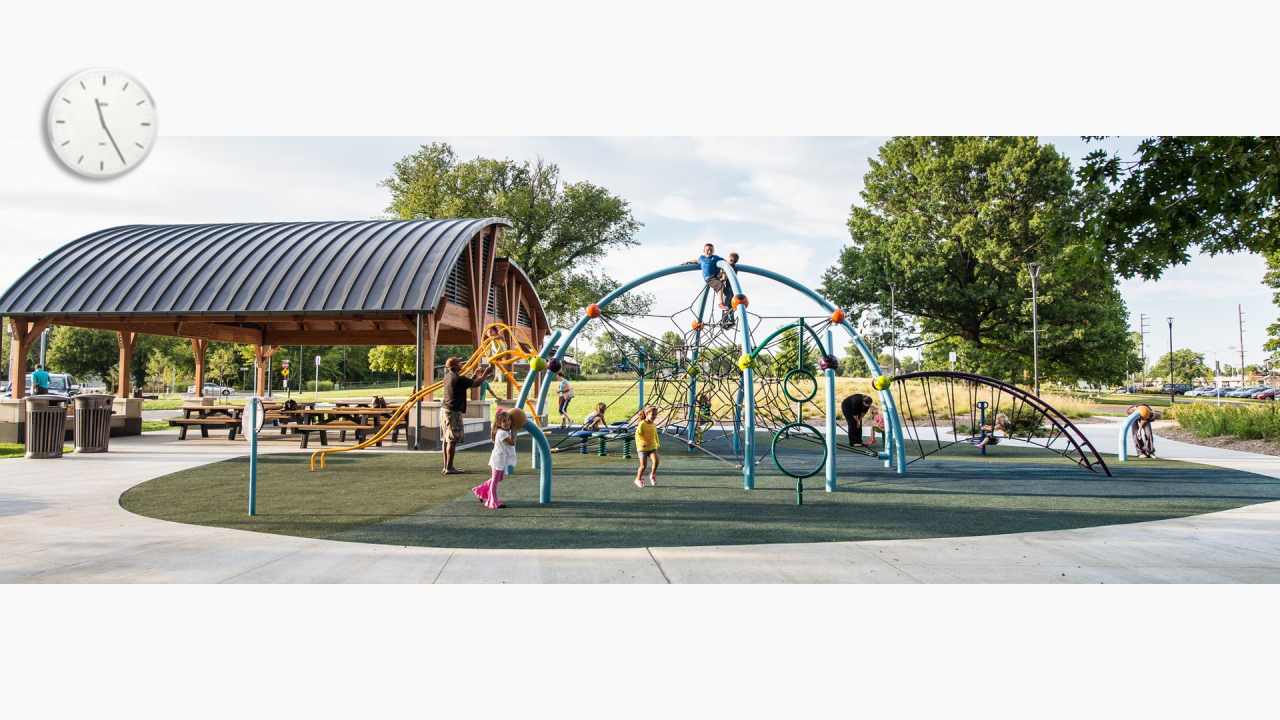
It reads 11 h 25 min
